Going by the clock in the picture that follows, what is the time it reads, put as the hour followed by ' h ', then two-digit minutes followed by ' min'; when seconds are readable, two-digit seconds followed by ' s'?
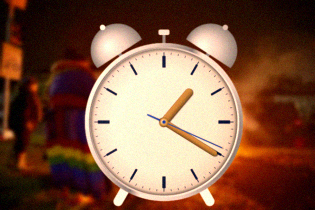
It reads 1 h 20 min 19 s
